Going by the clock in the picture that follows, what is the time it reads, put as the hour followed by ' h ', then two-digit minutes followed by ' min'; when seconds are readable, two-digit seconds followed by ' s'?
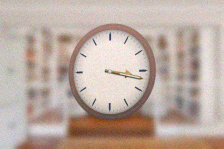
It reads 3 h 17 min
